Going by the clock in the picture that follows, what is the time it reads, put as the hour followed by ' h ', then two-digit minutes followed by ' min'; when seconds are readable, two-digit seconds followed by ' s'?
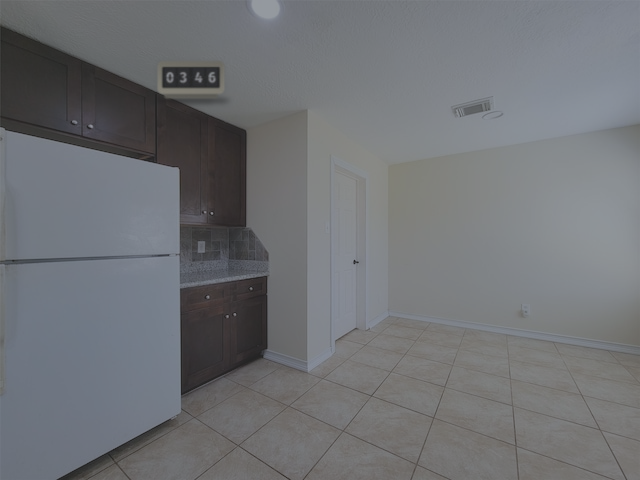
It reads 3 h 46 min
